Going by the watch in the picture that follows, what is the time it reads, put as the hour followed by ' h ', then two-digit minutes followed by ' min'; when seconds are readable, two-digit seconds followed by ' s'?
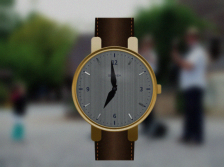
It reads 6 h 59 min
